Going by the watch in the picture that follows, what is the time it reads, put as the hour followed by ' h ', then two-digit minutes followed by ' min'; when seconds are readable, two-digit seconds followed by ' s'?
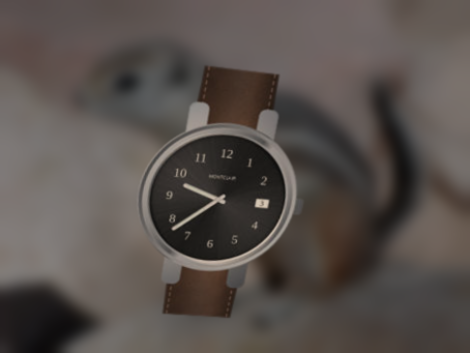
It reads 9 h 38 min
